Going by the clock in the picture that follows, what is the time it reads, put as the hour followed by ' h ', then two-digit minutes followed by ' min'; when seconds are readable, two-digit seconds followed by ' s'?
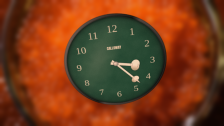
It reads 3 h 23 min
